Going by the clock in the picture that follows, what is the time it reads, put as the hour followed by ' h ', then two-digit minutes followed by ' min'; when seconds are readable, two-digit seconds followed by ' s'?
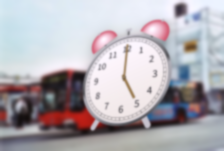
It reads 5 h 00 min
